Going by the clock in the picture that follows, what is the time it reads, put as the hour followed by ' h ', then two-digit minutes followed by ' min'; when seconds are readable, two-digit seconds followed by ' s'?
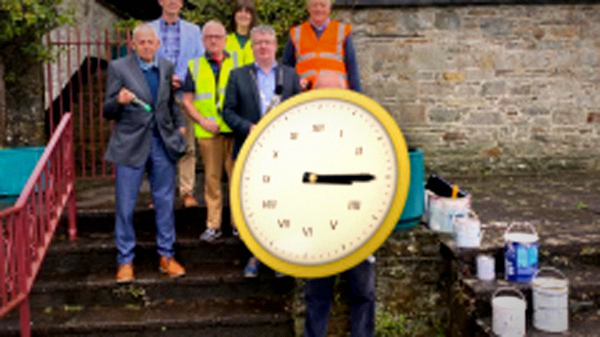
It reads 3 h 15 min
